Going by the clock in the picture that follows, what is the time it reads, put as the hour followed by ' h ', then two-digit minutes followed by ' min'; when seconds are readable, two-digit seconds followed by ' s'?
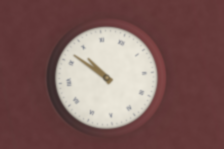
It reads 9 h 47 min
